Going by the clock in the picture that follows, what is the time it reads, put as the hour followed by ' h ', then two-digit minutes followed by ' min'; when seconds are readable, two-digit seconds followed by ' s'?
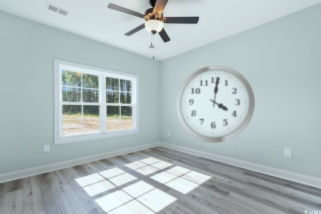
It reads 4 h 01 min
